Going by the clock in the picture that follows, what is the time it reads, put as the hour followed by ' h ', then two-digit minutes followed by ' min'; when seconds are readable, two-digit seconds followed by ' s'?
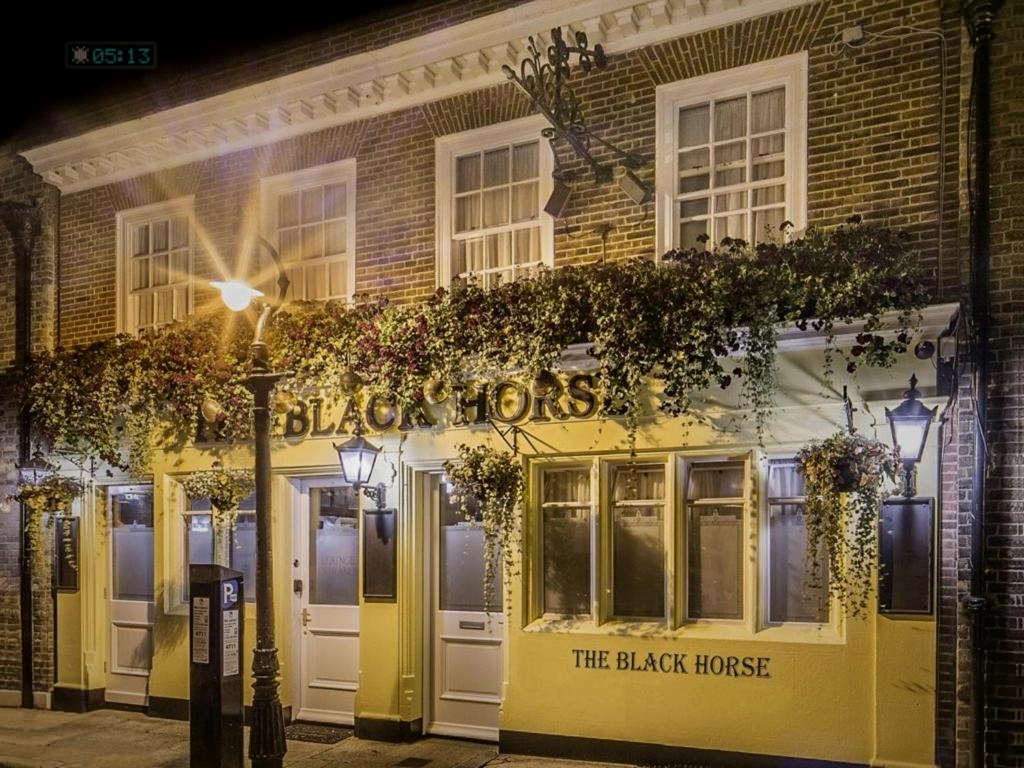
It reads 5 h 13 min
